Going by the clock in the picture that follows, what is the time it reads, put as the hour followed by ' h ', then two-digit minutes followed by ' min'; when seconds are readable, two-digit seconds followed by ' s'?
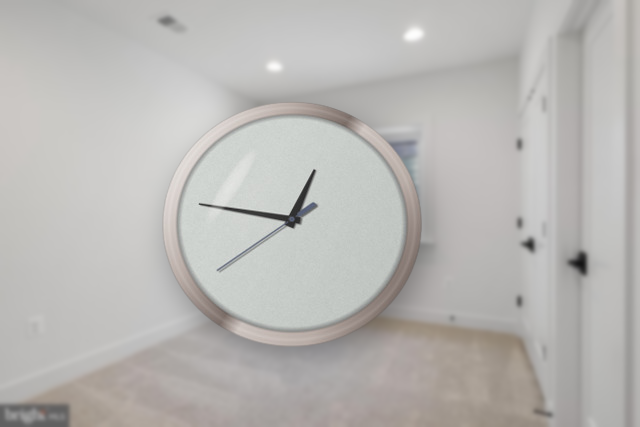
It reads 12 h 46 min 39 s
